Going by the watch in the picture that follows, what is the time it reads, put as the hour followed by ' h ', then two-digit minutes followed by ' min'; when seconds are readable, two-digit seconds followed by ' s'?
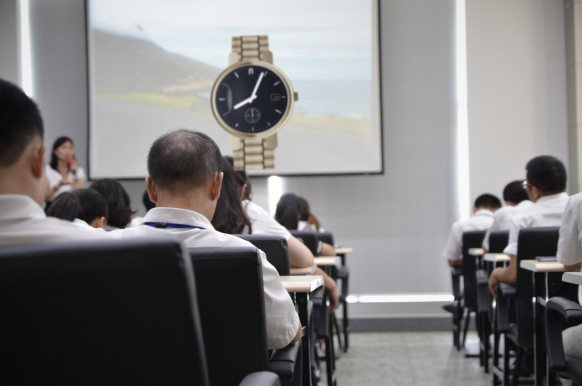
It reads 8 h 04 min
